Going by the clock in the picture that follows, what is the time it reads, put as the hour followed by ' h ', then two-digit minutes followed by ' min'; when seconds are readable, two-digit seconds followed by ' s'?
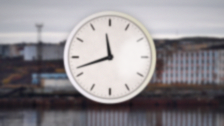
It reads 11 h 42 min
